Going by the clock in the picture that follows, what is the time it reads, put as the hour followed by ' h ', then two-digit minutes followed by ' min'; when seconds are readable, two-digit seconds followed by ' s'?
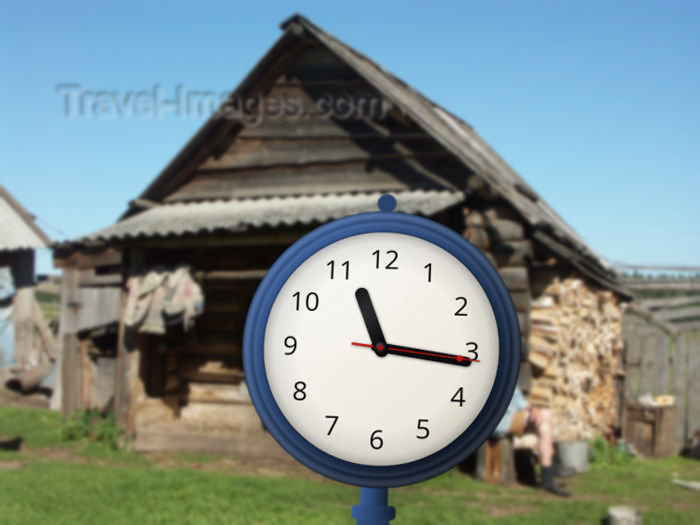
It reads 11 h 16 min 16 s
